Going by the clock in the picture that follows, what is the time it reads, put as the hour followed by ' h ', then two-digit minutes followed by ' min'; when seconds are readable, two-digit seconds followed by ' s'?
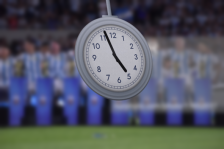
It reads 4 h 57 min
